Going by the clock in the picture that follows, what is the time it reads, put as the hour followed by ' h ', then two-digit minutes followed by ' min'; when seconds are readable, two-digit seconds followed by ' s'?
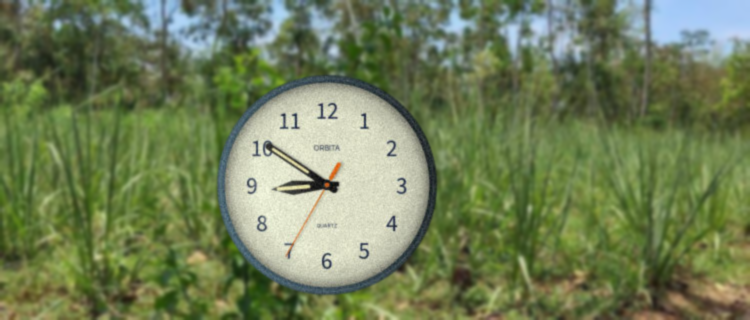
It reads 8 h 50 min 35 s
